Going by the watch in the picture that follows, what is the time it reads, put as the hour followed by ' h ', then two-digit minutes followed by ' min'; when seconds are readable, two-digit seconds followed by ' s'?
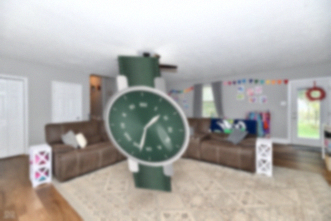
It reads 1 h 33 min
